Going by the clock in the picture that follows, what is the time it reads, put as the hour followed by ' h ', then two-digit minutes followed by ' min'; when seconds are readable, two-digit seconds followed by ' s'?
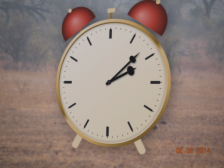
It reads 2 h 08 min
